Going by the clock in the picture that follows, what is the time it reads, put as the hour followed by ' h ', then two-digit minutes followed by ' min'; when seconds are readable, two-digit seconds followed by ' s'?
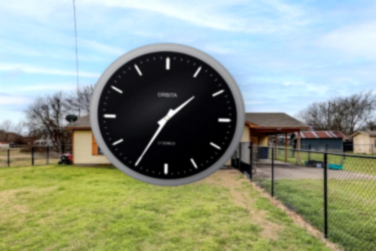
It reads 1 h 35 min
